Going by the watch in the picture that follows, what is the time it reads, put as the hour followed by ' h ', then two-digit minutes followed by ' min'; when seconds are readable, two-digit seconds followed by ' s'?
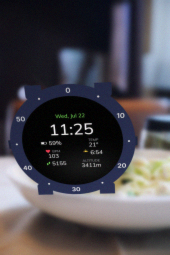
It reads 11 h 25 min
